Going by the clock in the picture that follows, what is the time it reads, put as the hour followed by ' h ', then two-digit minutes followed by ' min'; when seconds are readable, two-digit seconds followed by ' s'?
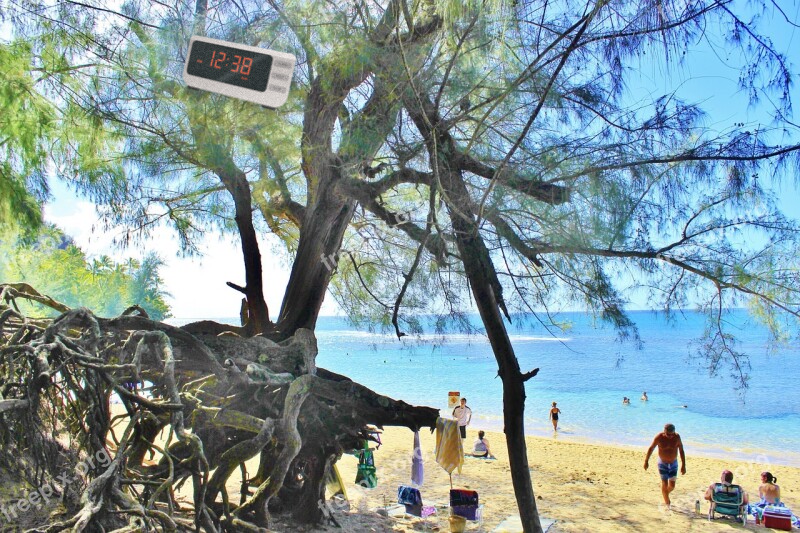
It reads 12 h 38 min
